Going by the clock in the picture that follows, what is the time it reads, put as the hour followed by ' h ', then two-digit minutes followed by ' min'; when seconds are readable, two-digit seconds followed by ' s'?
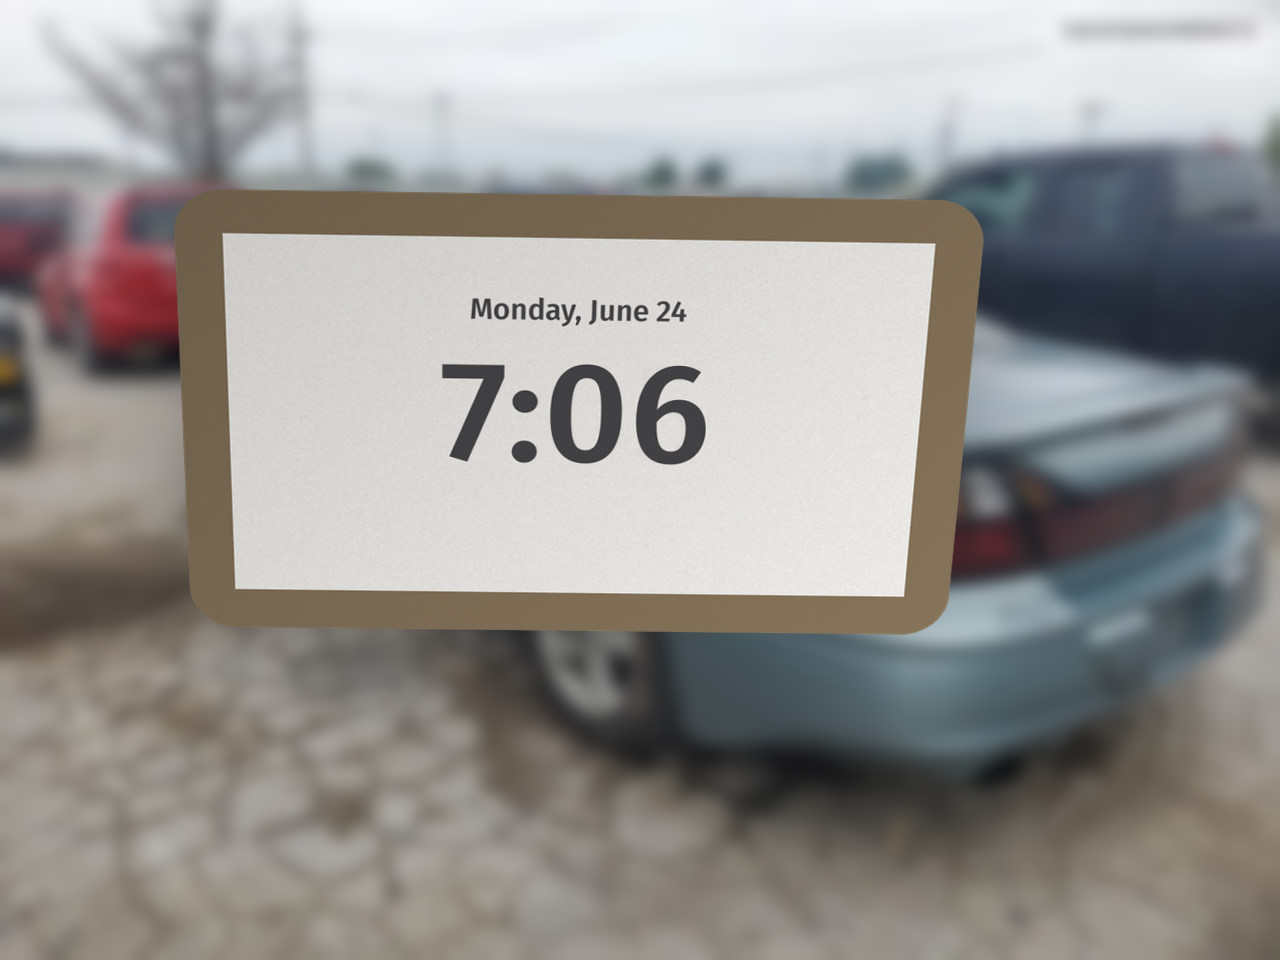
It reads 7 h 06 min
